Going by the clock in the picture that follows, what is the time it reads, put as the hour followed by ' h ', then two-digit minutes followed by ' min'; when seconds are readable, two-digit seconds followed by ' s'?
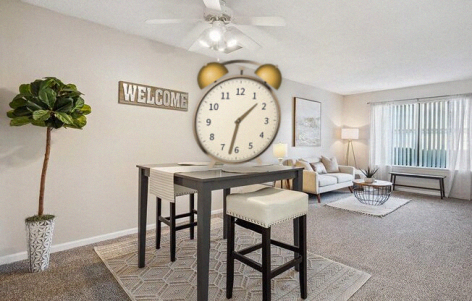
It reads 1 h 32 min
